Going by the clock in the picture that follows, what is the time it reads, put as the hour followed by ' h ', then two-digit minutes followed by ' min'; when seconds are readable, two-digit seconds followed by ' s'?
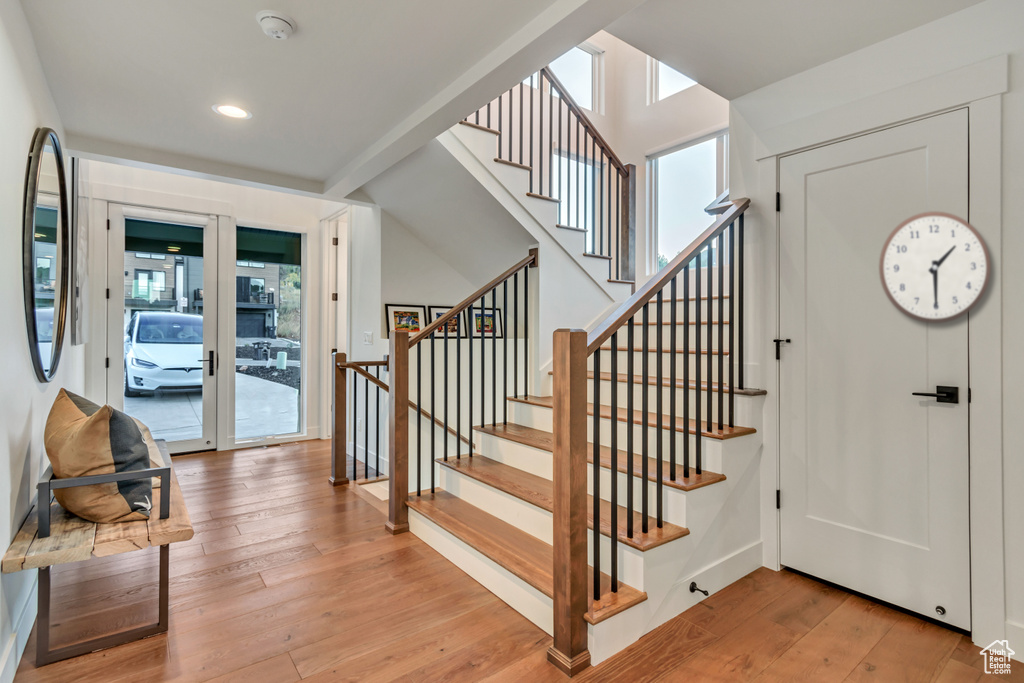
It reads 1 h 30 min
